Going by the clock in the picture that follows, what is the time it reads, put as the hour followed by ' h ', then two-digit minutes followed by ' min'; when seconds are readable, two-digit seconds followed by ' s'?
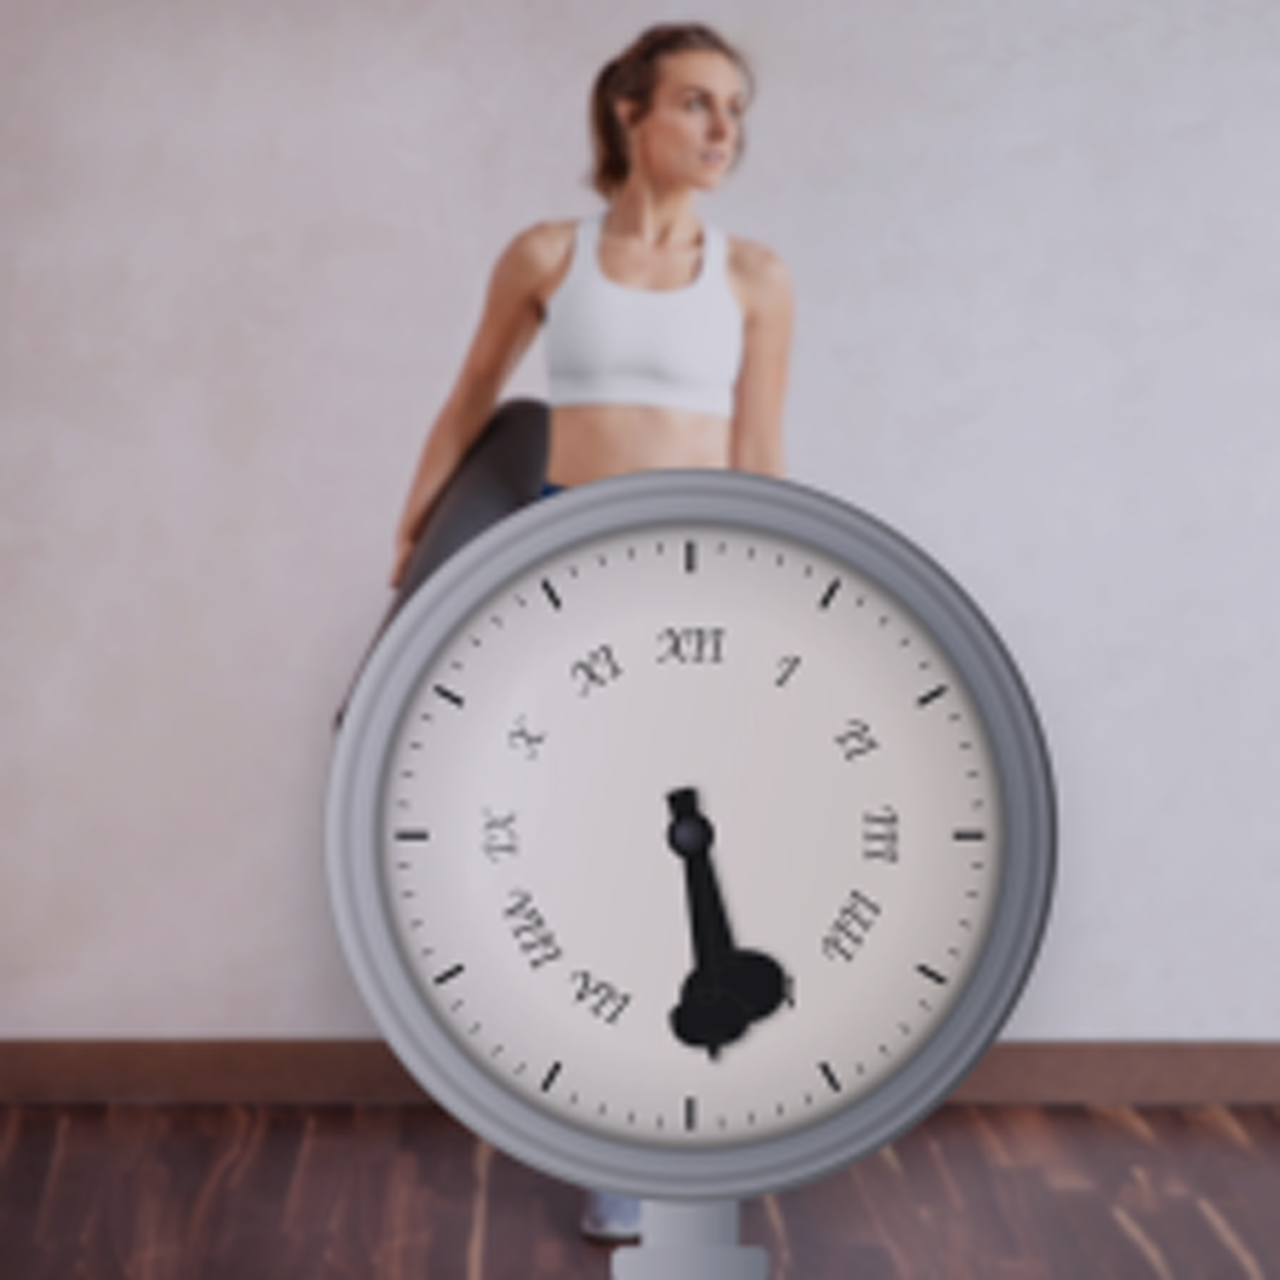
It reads 5 h 29 min
